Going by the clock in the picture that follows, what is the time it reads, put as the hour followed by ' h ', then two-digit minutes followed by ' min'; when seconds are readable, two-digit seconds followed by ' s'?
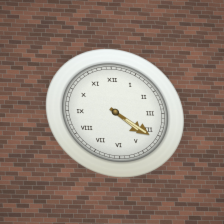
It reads 4 h 21 min
